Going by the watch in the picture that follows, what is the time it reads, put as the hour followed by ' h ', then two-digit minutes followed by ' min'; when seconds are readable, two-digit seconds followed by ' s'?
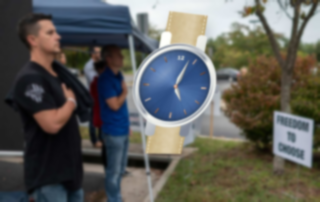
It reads 5 h 03 min
